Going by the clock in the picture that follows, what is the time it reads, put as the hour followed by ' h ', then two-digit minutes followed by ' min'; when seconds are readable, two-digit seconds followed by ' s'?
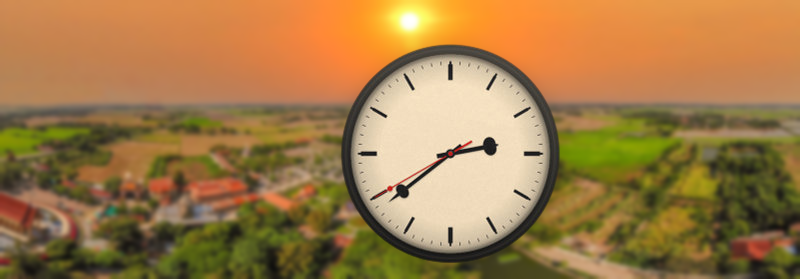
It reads 2 h 38 min 40 s
